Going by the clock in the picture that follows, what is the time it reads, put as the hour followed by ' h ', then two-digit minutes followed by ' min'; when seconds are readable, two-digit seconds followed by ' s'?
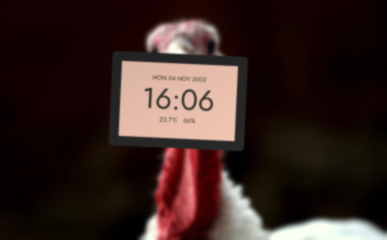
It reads 16 h 06 min
